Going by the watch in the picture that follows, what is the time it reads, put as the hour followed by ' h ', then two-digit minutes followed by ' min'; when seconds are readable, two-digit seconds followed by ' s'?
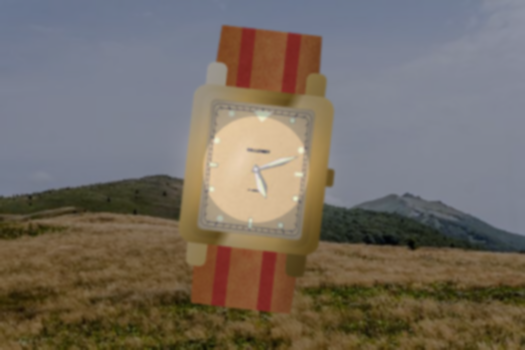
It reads 5 h 11 min
